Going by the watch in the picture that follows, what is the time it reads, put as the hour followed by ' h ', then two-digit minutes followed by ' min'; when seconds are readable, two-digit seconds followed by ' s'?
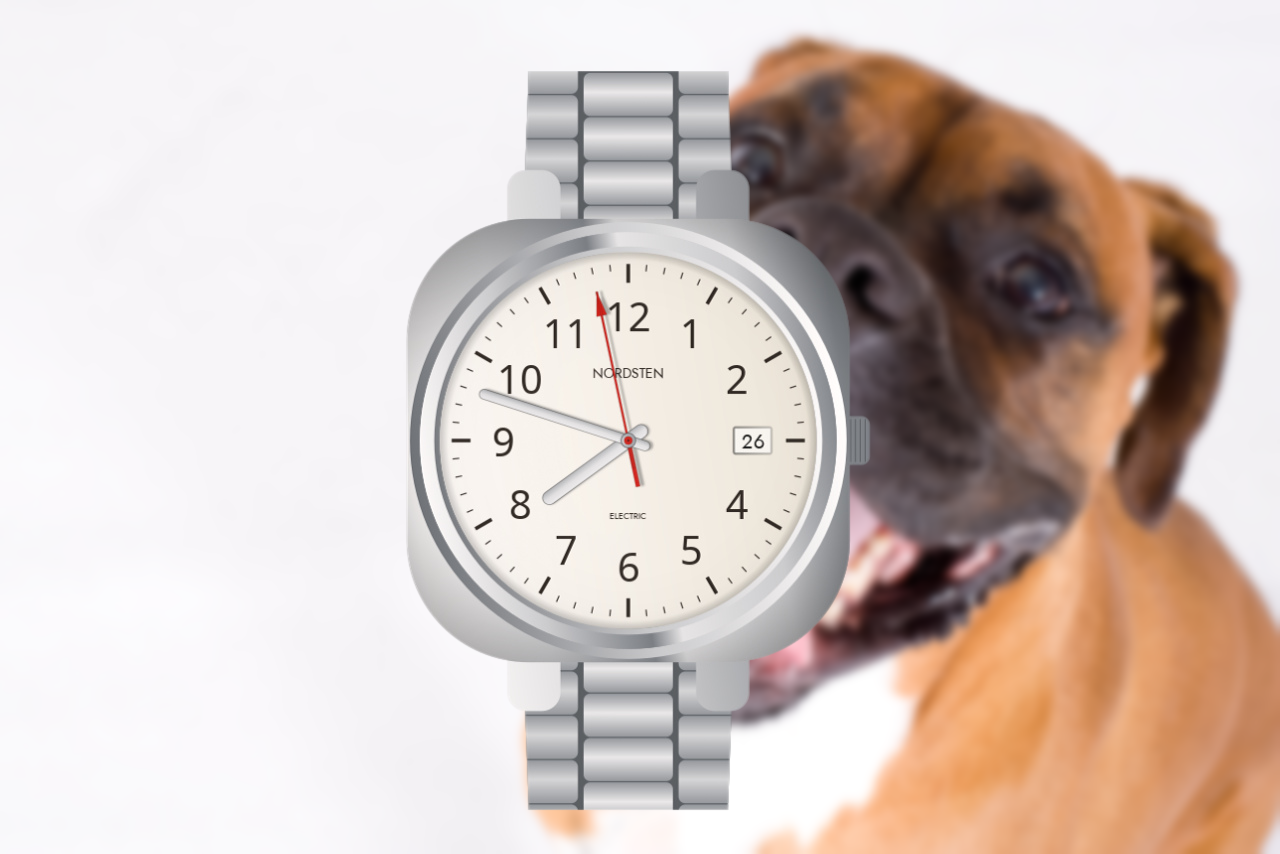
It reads 7 h 47 min 58 s
